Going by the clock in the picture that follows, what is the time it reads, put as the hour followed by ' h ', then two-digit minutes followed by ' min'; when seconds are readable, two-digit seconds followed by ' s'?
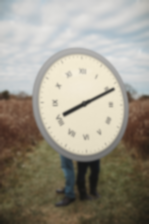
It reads 8 h 11 min
